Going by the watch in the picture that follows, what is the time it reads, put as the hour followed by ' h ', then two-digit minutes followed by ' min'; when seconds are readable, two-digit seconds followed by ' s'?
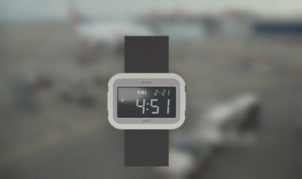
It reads 4 h 51 min
